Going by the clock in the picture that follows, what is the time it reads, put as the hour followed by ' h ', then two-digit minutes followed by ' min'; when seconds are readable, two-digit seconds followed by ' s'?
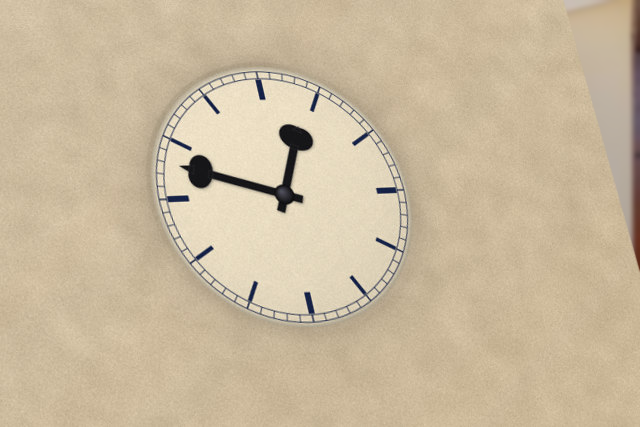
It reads 12 h 48 min
